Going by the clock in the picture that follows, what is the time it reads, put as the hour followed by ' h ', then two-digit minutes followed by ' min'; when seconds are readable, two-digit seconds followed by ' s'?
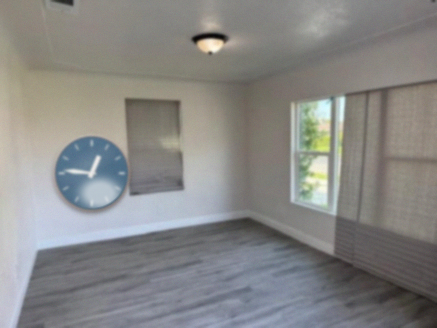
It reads 12 h 46 min
